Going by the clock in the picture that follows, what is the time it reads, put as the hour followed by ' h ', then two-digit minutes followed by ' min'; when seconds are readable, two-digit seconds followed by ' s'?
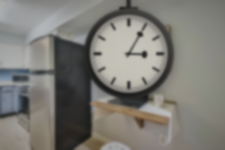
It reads 3 h 05 min
